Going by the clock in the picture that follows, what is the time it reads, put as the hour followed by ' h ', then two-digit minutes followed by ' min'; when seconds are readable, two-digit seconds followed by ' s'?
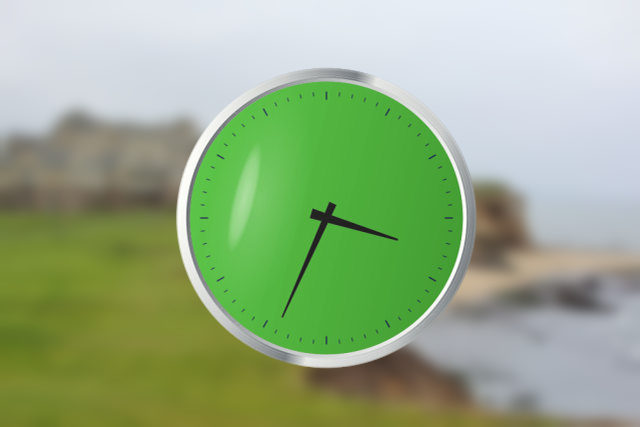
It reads 3 h 34 min
